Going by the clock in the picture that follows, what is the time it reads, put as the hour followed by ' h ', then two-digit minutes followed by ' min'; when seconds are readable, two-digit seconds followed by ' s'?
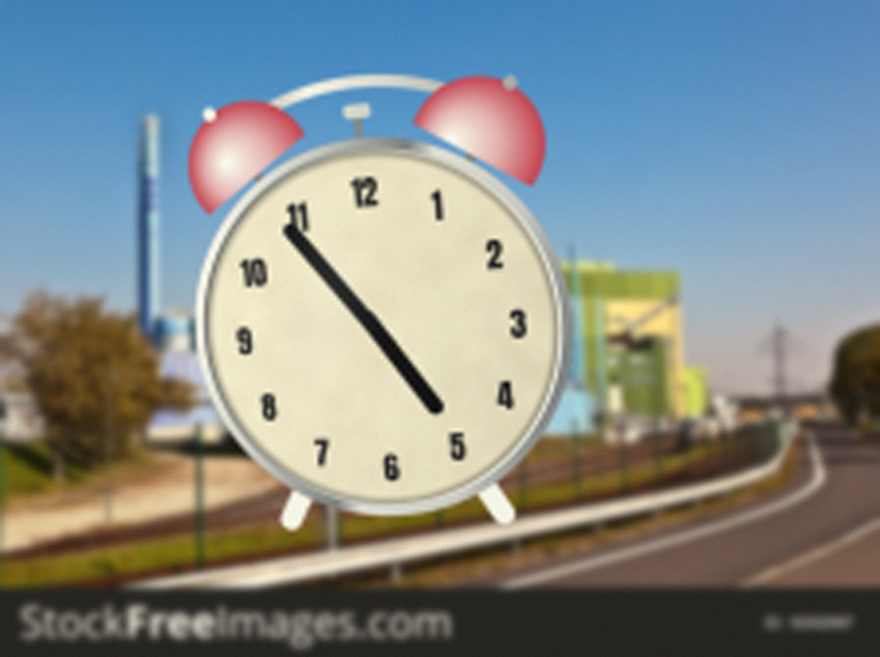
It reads 4 h 54 min
